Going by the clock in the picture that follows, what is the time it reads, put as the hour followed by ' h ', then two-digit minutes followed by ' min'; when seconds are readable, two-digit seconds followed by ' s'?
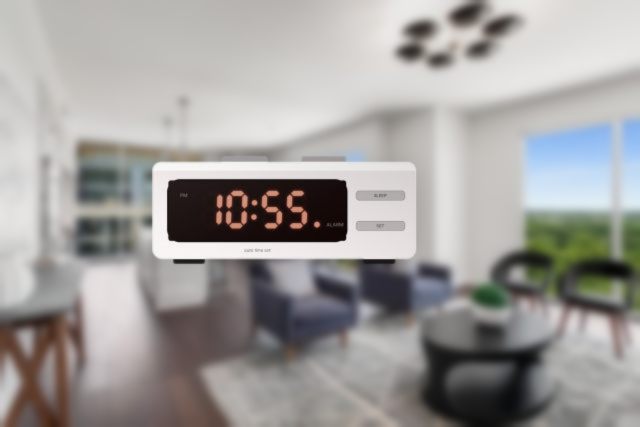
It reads 10 h 55 min
